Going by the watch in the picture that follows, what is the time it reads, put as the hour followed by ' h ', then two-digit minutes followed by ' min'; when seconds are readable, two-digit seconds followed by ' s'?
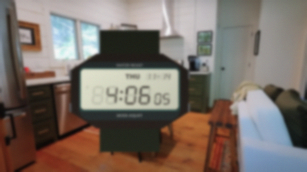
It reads 4 h 06 min 05 s
